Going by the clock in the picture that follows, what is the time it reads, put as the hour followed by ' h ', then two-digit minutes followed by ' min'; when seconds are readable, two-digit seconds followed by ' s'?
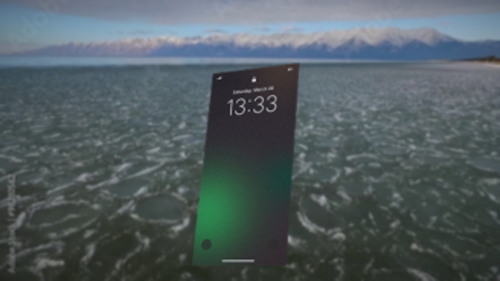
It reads 13 h 33 min
